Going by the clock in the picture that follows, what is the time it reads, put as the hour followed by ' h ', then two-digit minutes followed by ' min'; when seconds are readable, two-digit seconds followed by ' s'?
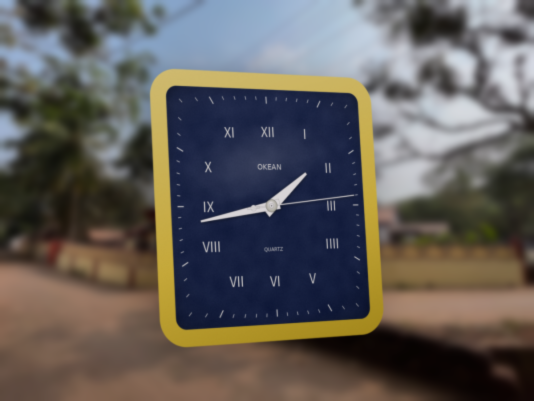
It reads 1 h 43 min 14 s
